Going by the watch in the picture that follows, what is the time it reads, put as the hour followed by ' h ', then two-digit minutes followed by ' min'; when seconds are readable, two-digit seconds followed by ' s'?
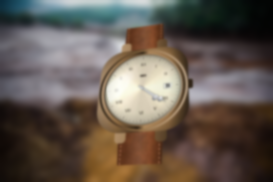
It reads 4 h 21 min
